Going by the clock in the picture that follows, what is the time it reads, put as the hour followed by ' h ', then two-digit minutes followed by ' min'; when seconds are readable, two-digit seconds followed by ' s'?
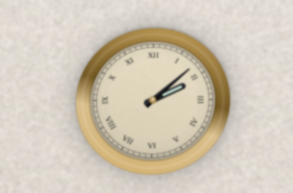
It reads 2 h 08 min
